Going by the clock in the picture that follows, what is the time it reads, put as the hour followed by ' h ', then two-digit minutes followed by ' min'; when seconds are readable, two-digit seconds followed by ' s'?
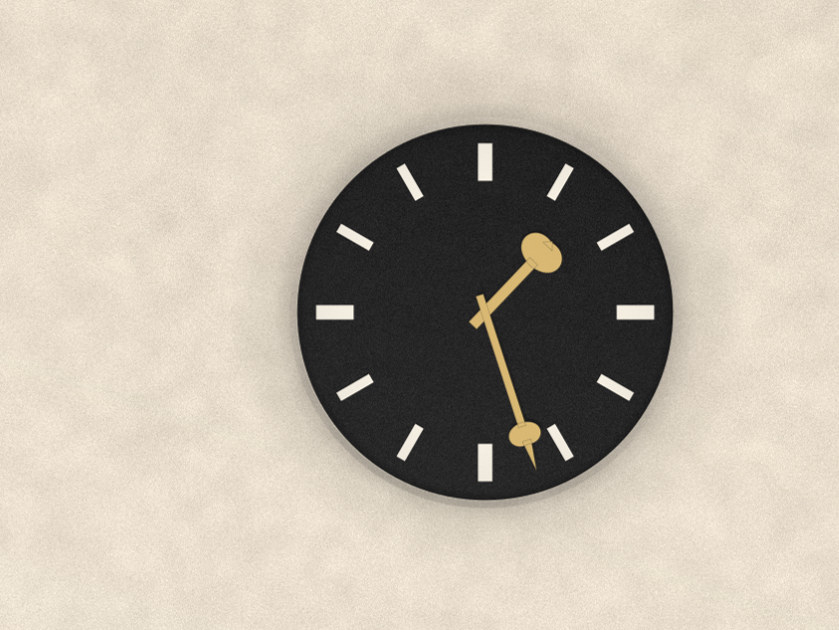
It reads 1 h 27 min
